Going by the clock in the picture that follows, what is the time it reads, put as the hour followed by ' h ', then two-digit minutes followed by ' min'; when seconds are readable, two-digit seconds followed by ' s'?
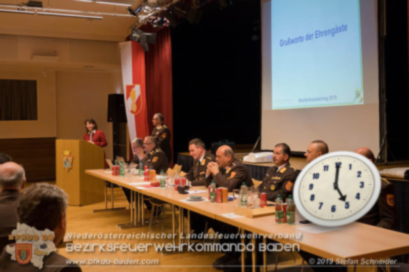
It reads 5 h 00 min
